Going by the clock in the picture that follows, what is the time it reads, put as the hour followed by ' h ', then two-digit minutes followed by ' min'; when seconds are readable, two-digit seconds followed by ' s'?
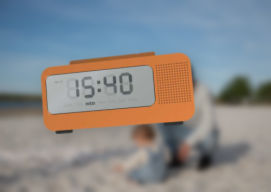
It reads 15 h 40 min
